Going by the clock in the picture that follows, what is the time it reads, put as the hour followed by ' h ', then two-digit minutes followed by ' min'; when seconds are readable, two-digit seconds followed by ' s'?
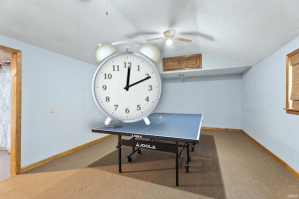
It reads 12 h 11 min
